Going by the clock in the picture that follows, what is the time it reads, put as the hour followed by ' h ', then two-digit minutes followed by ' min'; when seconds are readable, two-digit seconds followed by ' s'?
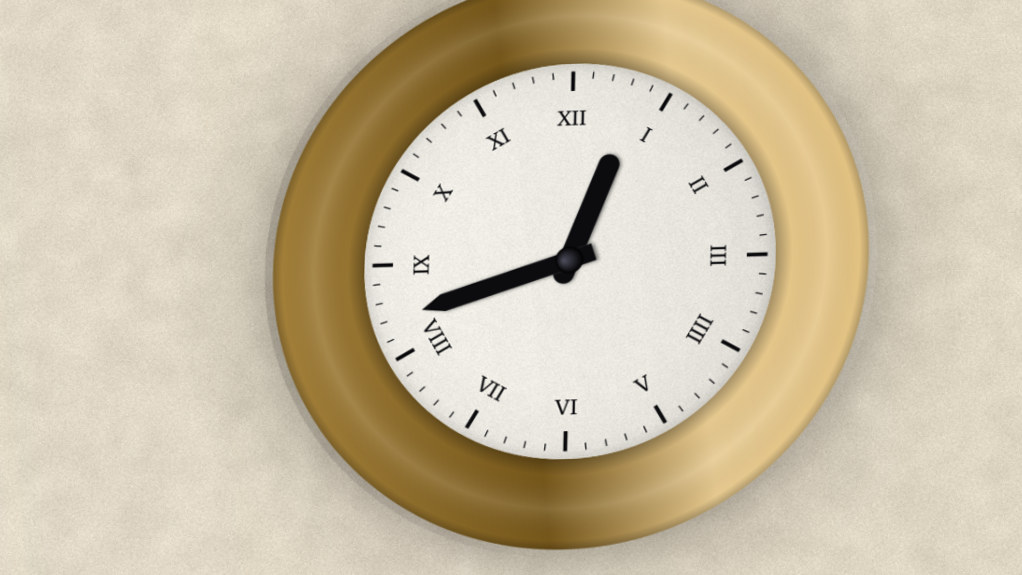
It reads 12 h 42 min
